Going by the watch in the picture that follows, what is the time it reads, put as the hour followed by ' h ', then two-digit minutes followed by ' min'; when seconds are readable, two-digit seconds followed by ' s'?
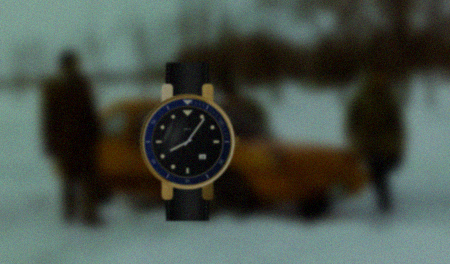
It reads 8 h 06 min
